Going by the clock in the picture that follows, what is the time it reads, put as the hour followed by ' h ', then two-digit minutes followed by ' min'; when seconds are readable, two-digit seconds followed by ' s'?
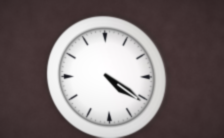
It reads 4 h 21 min
